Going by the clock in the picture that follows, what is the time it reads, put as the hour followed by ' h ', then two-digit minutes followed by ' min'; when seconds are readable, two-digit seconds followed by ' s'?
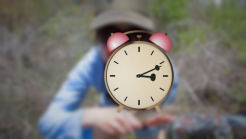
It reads 3 h 11 min
